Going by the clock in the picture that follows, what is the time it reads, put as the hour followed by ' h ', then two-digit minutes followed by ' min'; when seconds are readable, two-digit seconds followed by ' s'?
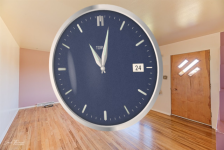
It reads 11 h 02 min
